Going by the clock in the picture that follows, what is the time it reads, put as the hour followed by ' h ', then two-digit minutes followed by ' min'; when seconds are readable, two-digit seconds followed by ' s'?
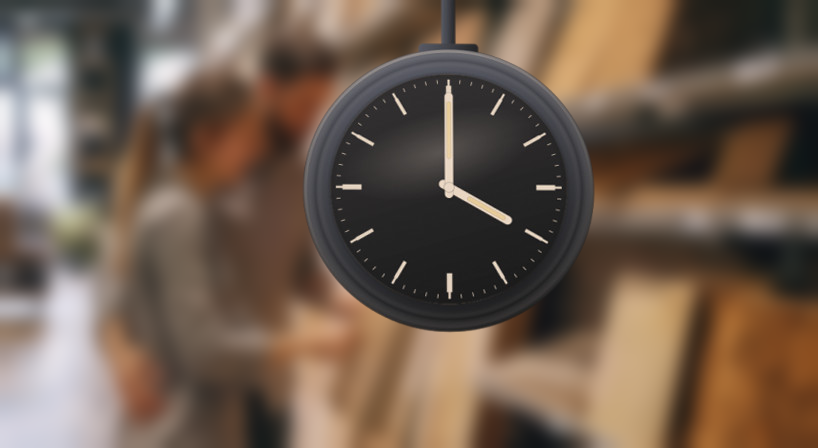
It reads 4 h 00 min
